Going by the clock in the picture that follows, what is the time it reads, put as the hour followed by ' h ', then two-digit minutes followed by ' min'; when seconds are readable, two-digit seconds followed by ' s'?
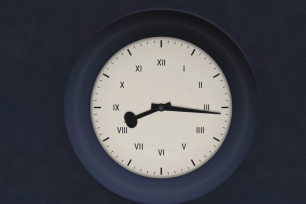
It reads 8 h 16 min
